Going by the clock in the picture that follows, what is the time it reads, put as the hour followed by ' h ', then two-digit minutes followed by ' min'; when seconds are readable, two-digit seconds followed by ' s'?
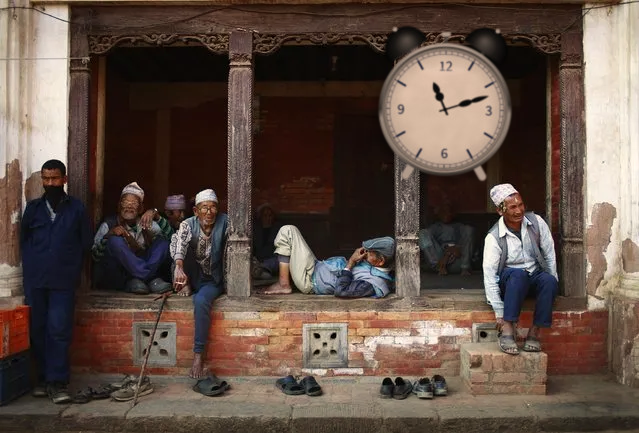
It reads 11 h 12 min
